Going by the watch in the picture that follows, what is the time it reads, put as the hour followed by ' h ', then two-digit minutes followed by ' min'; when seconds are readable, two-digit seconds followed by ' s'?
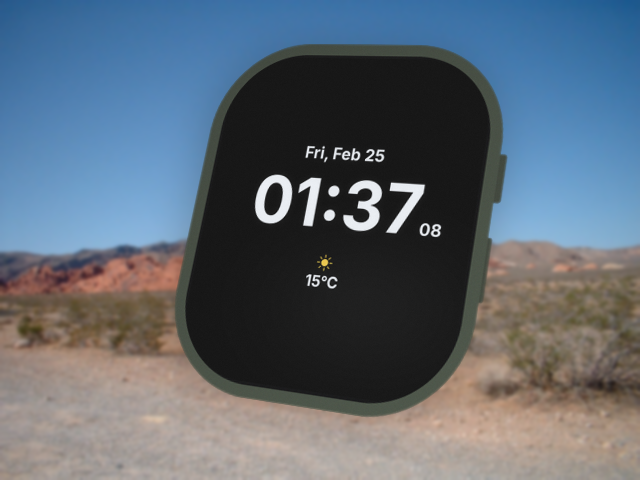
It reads 1 h 37 min 08 s
